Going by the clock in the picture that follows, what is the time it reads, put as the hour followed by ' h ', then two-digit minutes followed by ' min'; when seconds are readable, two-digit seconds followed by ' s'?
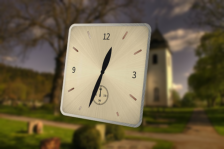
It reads 12 h 33 min
